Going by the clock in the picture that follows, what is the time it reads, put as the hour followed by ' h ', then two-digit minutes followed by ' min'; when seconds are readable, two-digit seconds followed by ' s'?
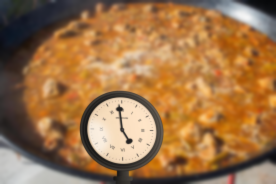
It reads 4 h 59 min
